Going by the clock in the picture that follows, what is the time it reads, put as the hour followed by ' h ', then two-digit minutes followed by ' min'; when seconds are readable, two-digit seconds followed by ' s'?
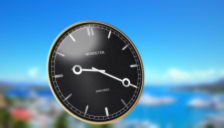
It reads 9 h 20 min
